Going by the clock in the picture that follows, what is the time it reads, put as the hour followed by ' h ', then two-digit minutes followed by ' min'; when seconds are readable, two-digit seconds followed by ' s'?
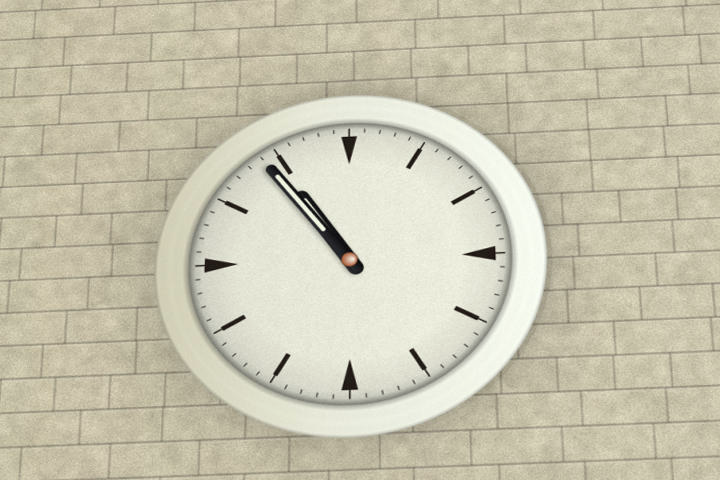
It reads 10 h 54 min
